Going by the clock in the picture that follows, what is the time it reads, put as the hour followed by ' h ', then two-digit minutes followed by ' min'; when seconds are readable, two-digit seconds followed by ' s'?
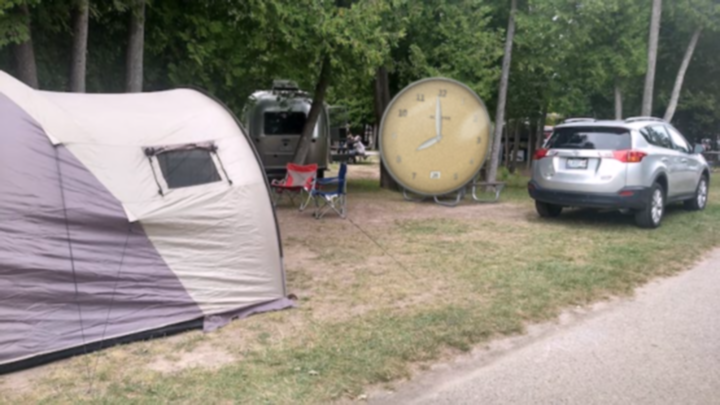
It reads 7 h 59 min
